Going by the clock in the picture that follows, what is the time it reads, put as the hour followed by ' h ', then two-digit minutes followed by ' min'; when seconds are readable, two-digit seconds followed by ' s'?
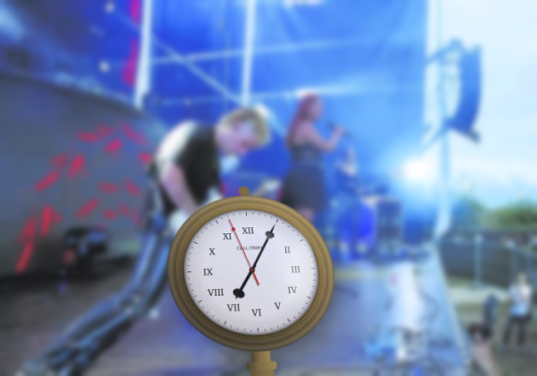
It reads 7 h 04 min 57 s
